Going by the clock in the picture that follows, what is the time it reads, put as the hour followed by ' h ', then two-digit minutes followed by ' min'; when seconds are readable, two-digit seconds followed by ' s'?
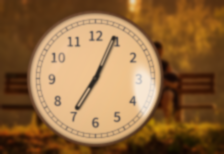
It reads 7 h 04 min
